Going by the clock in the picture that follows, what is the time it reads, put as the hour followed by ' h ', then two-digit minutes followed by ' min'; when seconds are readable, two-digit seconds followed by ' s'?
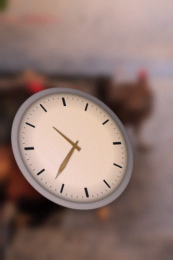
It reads 10 h 37 min
